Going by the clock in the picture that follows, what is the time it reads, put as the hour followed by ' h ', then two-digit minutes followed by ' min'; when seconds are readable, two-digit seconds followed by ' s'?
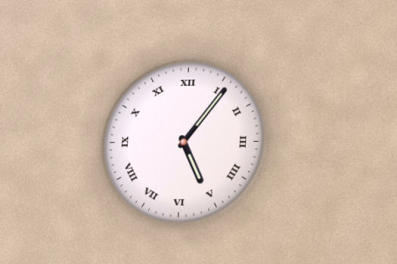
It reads 5 h 06 min
